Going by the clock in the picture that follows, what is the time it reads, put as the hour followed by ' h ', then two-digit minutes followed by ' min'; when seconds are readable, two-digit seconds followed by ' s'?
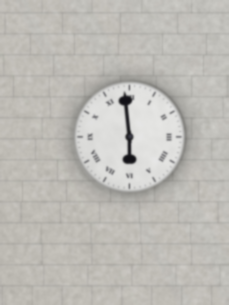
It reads 5 h 59 min
